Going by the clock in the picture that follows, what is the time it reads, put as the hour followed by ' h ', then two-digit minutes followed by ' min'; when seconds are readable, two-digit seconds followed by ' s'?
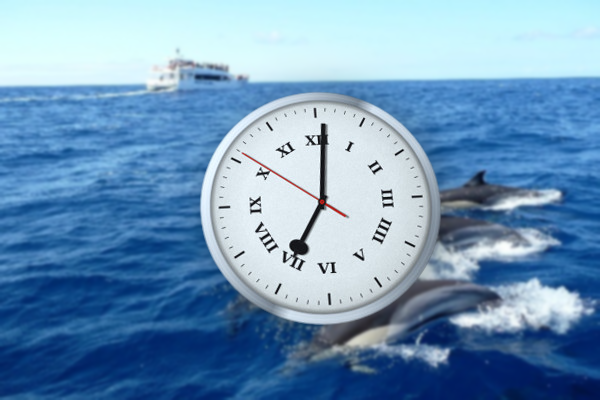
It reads 7 h 00 min 51 s
